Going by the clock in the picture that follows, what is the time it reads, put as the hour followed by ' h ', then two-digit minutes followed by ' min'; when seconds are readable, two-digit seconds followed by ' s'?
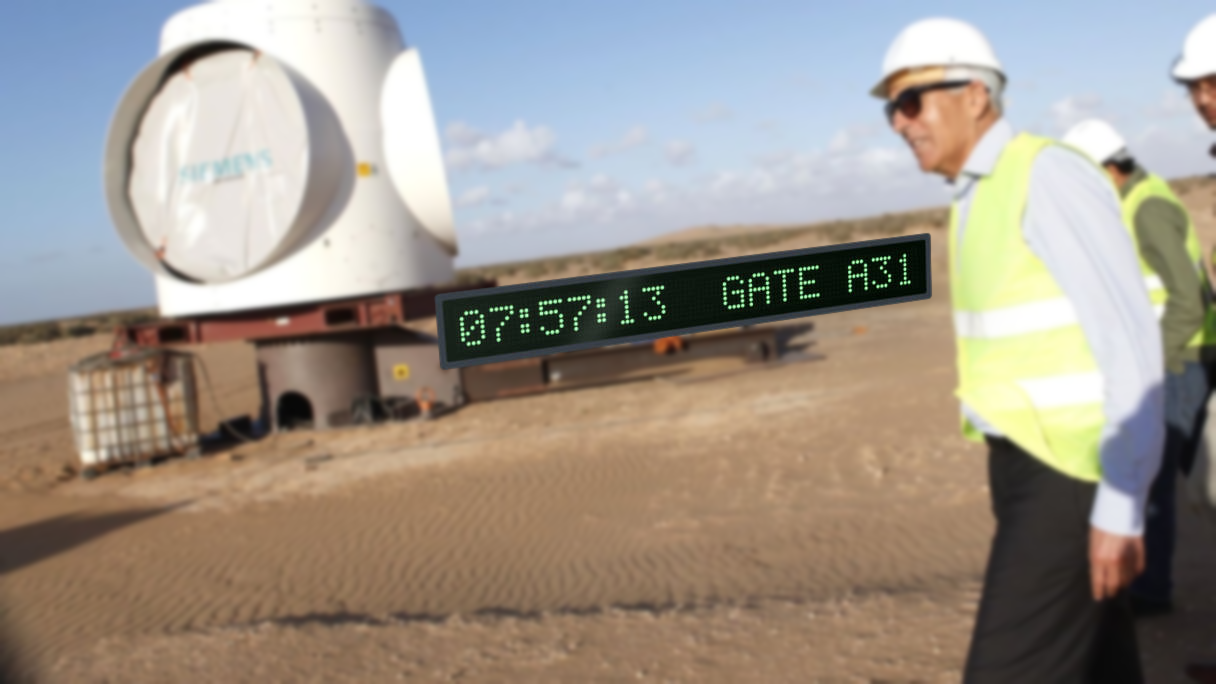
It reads 7 h 57 min 13 s
